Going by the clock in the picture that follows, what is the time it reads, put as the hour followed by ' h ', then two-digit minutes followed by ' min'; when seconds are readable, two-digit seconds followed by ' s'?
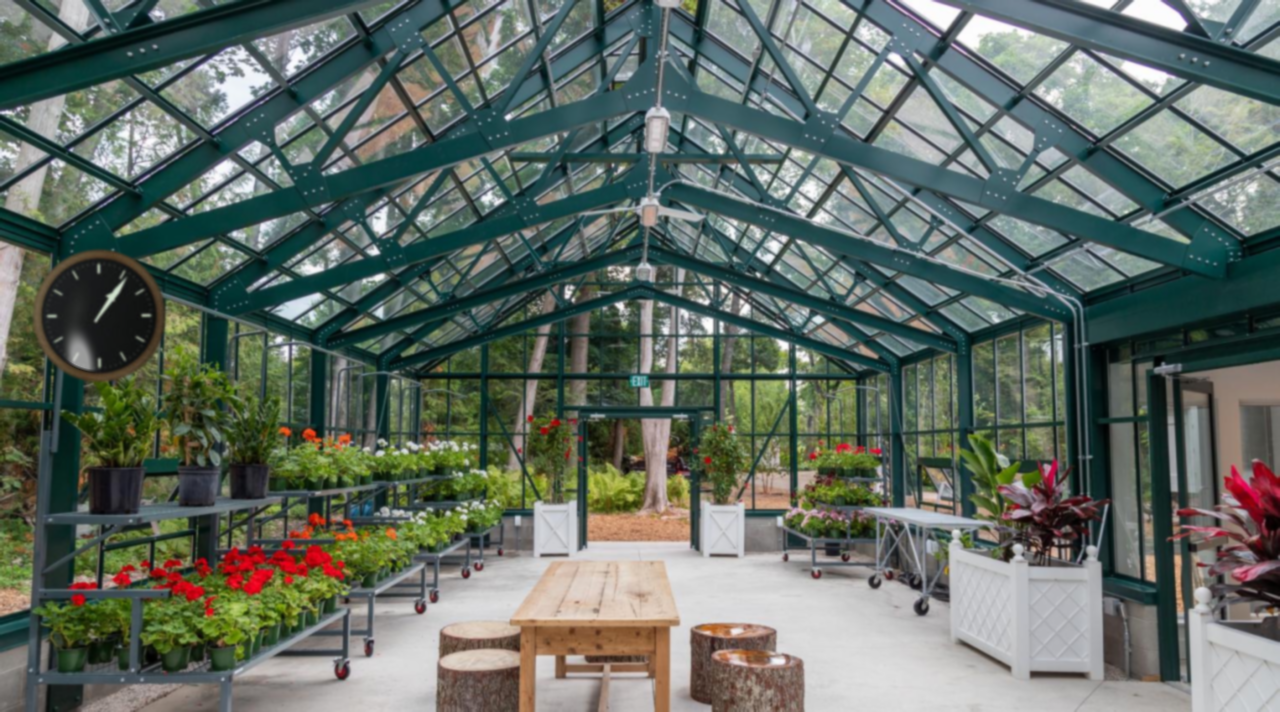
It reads 1 h 06 min
